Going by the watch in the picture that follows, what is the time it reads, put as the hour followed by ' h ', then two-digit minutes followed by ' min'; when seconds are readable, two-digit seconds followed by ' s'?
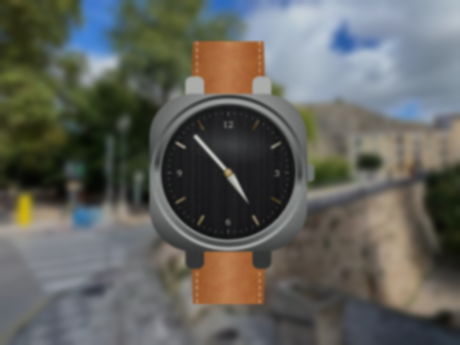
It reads 4 h 53 min
